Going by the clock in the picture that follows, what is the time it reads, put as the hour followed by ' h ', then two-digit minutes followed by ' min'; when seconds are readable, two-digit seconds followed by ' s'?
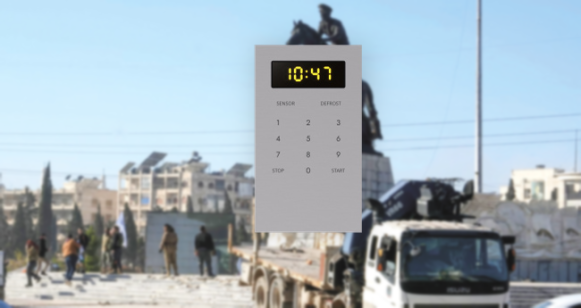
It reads 10 h 47 min
